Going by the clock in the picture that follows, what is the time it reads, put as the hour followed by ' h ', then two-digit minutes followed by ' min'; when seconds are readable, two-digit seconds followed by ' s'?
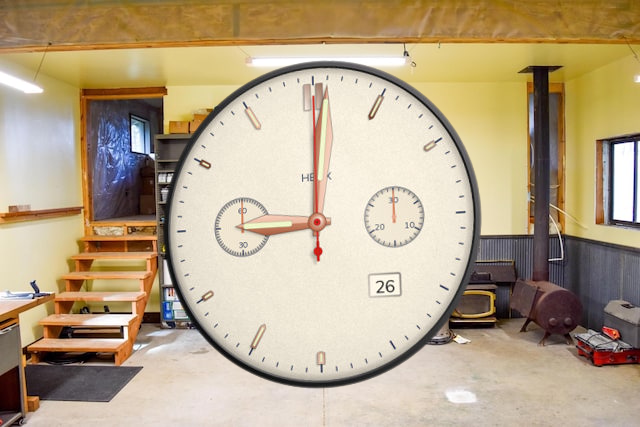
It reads 9 h 01 min
